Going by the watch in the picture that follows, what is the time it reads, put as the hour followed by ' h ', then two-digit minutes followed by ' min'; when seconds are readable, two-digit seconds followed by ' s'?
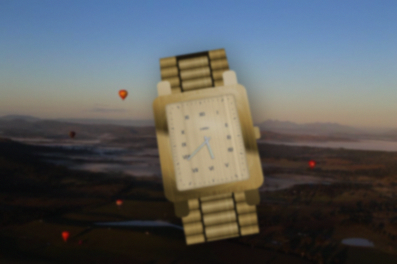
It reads 5 h 39 min
